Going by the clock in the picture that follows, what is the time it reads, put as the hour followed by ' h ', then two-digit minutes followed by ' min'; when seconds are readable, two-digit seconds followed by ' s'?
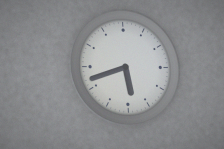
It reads 5 h 42 min
